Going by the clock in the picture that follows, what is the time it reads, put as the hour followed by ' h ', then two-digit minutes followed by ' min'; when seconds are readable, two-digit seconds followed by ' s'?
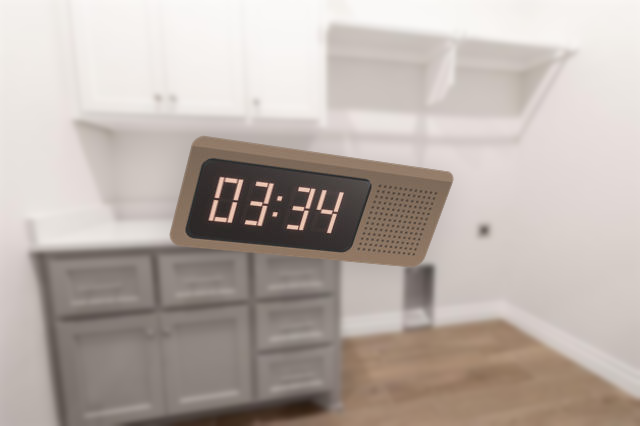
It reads 3 h 34 min
